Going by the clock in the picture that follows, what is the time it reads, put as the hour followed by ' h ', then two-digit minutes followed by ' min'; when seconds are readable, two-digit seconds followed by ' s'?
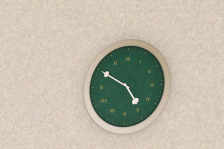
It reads 4 h 50 min
